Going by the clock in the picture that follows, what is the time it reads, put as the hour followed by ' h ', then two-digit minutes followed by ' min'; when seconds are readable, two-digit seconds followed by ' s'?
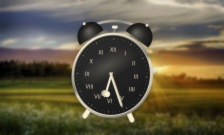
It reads 6 h 26 min
